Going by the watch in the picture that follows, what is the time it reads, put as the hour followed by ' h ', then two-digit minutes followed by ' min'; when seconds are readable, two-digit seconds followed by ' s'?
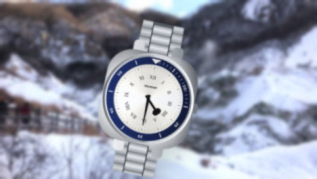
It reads 4 h 30 min
